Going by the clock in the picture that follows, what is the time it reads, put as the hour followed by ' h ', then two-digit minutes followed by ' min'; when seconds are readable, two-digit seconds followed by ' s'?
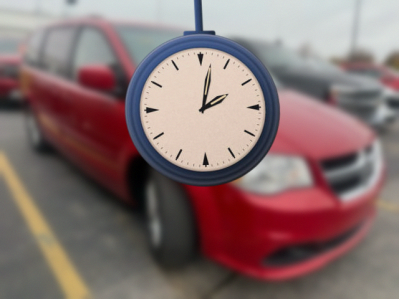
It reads 2 h 02 min
